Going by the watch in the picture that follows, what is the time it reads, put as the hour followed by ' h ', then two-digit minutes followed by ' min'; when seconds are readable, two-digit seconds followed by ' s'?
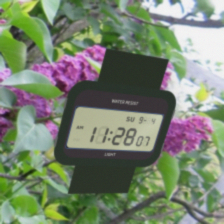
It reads 11 h 28 min 07 s
